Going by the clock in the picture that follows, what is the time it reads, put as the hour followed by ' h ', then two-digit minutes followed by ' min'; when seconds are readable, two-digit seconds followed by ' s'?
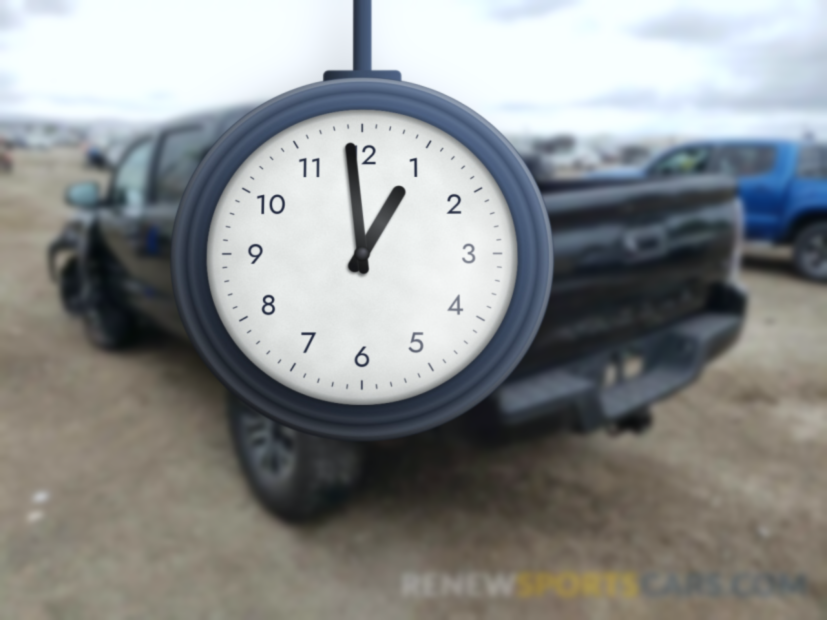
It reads 12 h 59 min
